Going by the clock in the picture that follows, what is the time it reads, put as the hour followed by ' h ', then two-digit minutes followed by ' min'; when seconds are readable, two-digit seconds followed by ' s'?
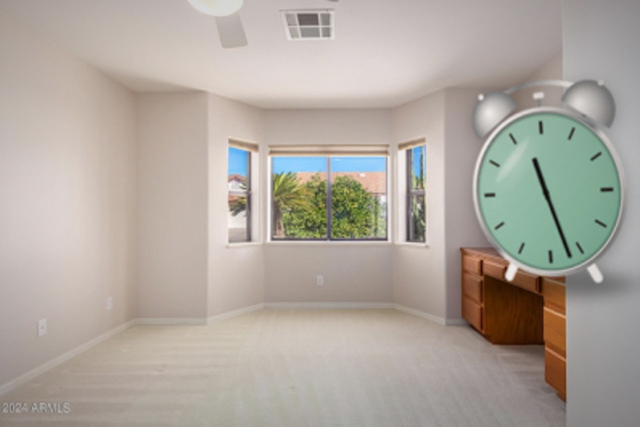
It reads 11 h 27 min
